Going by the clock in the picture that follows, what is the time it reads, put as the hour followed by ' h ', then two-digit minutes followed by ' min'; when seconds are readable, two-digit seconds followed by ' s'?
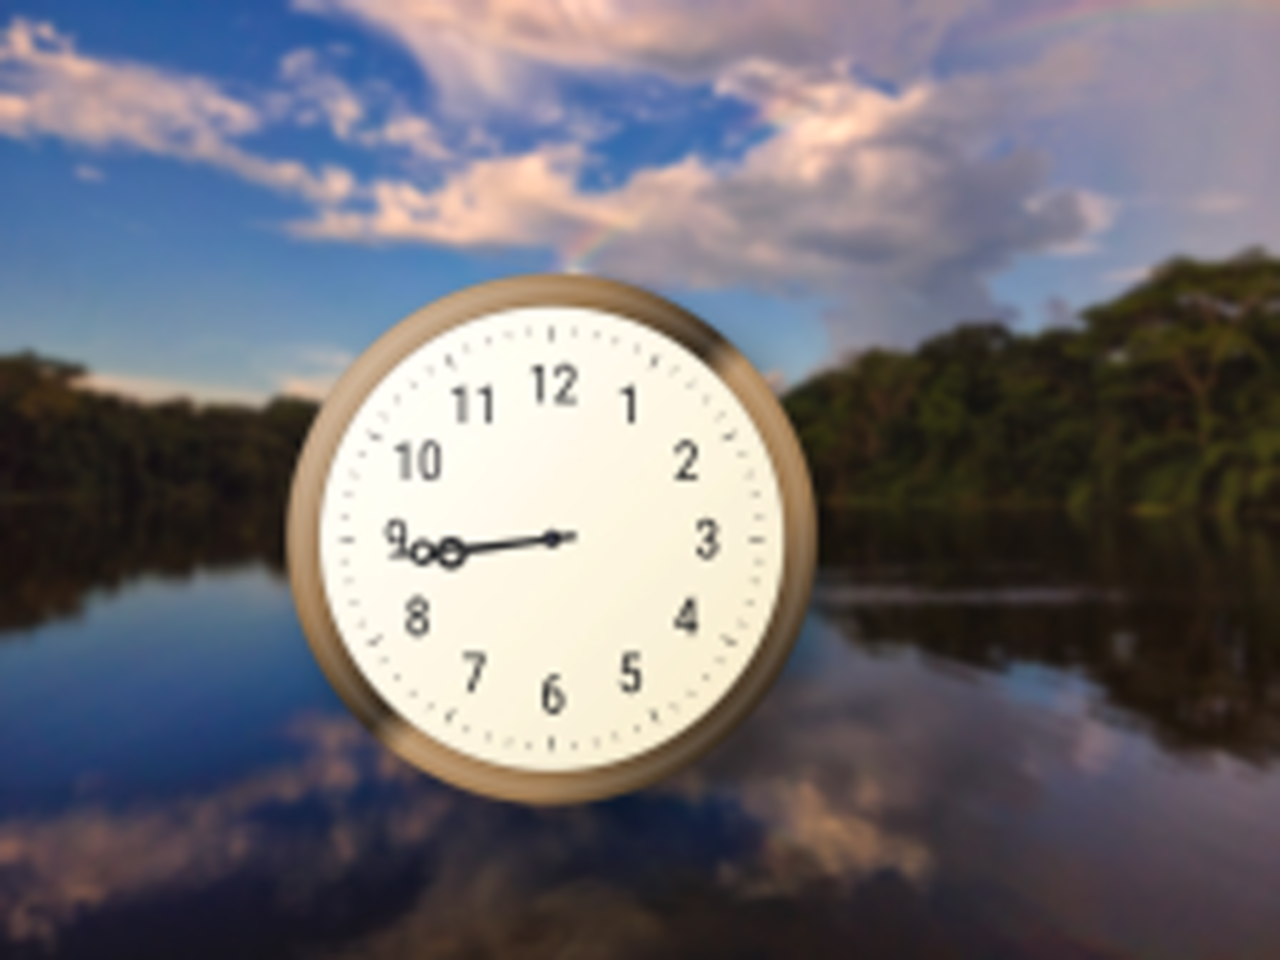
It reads 8 h 44 min
